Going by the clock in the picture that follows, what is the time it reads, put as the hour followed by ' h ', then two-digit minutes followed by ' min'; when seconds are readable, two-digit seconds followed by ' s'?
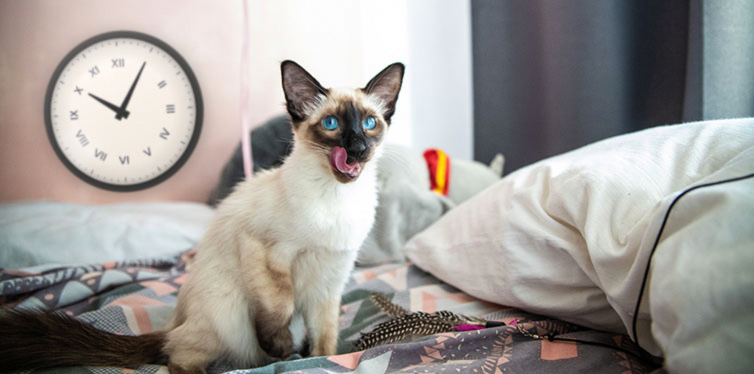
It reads 10 h 05 min
